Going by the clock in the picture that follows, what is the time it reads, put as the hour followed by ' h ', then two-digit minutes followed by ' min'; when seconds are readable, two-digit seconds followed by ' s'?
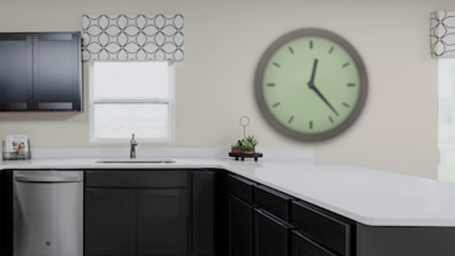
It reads 12 h 23 min
